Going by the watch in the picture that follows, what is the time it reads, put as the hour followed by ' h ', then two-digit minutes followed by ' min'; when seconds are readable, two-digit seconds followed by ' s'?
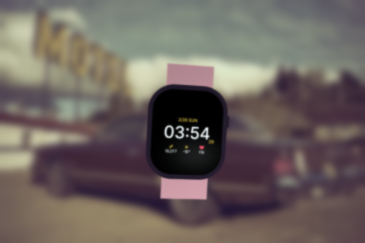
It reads 3 h 54 min
